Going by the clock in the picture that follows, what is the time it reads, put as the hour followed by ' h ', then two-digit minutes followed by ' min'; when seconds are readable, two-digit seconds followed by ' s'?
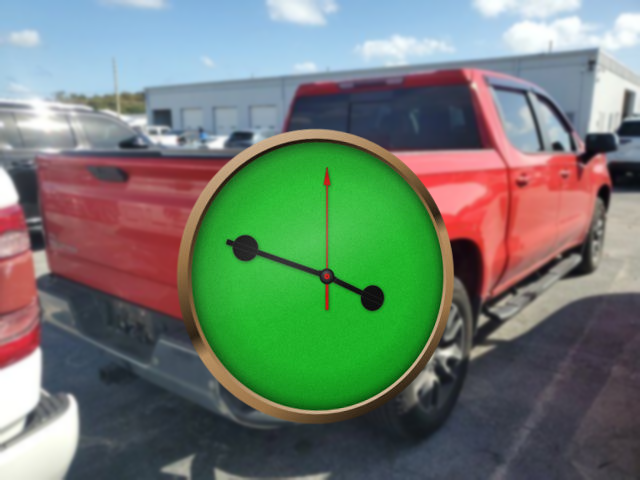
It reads 3 h 48 min 00 s
